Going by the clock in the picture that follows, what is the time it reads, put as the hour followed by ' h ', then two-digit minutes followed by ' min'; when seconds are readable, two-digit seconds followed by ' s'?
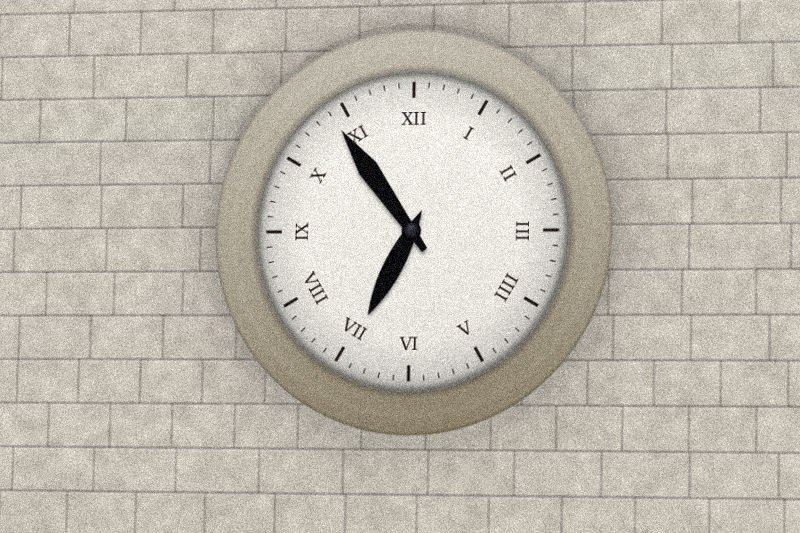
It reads 6 h 54 min
